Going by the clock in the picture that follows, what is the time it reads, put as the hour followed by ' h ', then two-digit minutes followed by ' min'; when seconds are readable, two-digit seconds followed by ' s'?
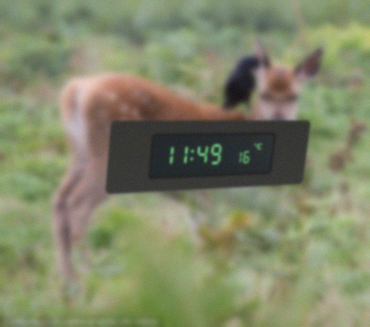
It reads 11 h 49 min
